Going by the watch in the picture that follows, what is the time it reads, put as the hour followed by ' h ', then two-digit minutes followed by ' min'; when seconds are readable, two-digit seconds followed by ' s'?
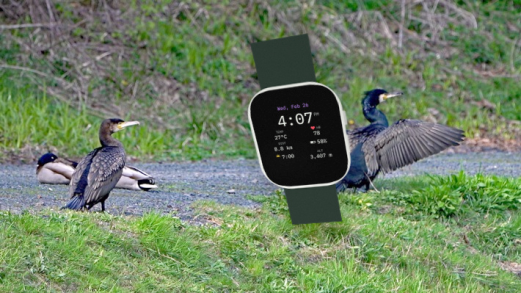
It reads 4 h 07 min
